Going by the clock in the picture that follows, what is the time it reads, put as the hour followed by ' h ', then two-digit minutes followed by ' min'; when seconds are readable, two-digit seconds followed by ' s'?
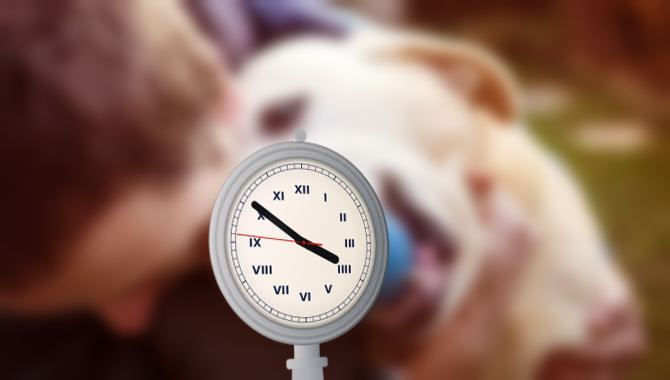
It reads 3 h 50 min 46 s
